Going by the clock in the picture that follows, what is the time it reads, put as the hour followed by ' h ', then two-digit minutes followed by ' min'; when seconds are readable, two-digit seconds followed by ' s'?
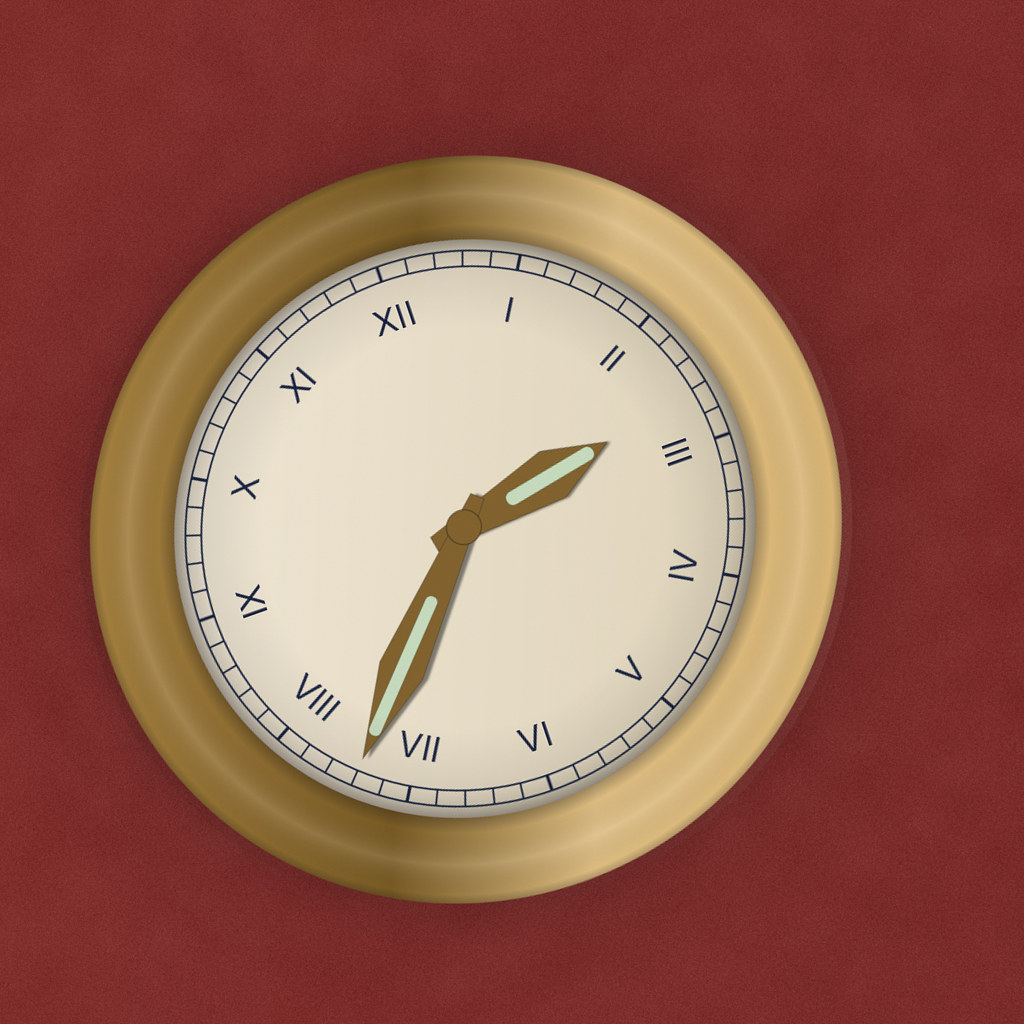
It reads 2 h 37 min
